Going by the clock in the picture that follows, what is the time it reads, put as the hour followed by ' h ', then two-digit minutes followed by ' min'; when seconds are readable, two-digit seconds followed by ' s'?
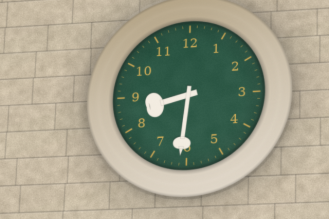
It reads 8 h 31 min
